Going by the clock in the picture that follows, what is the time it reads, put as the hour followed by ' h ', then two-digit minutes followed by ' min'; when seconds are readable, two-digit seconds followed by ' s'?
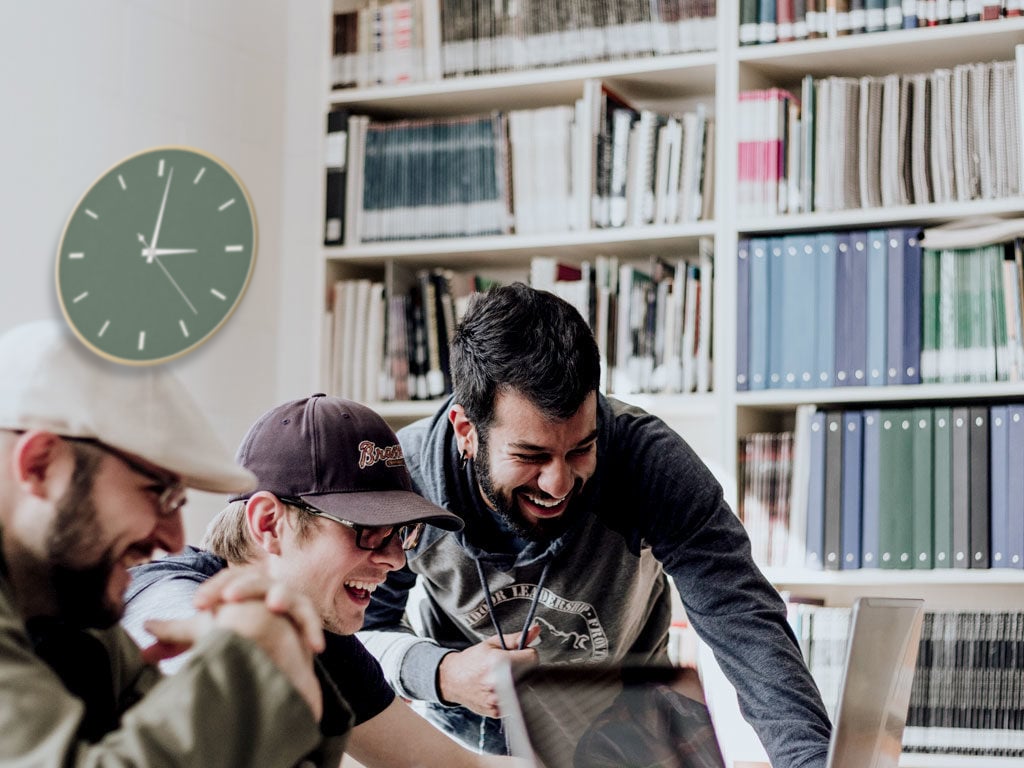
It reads 3 h 01 min 23 s
